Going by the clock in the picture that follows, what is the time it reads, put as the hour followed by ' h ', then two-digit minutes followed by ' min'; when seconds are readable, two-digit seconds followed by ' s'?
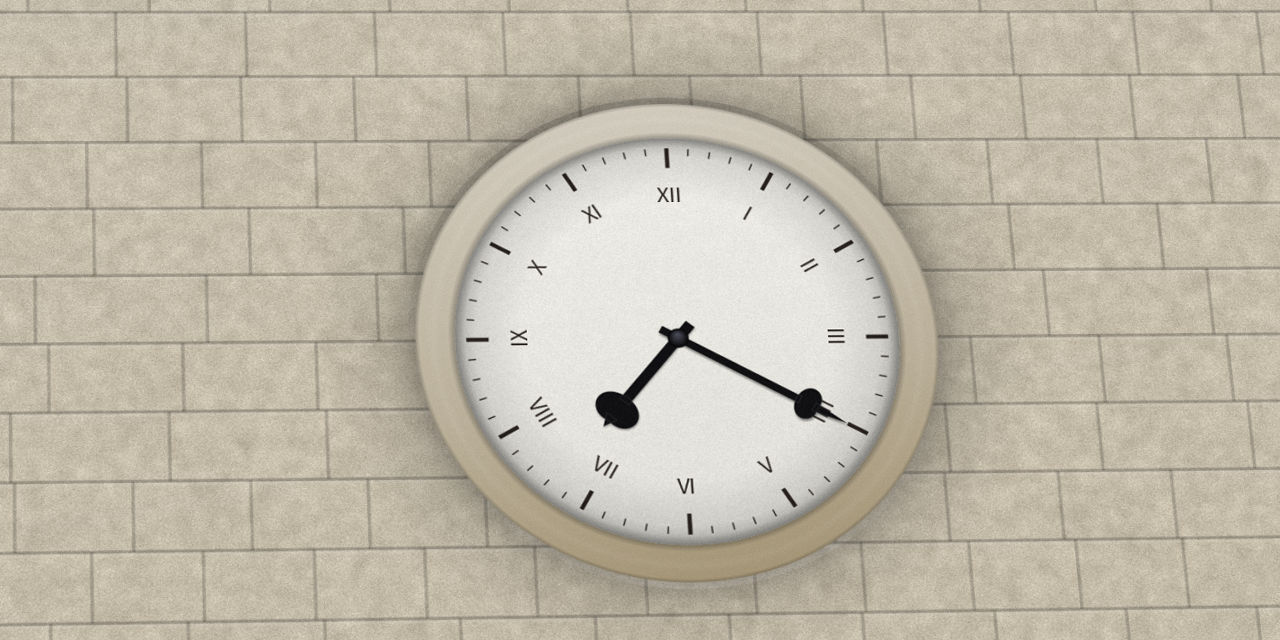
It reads 7 h 20 min
